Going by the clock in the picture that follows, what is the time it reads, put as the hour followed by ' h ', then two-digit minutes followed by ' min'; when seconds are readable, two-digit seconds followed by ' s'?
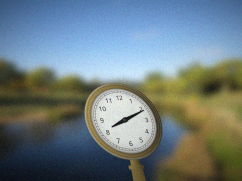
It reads 8 h 11 min
